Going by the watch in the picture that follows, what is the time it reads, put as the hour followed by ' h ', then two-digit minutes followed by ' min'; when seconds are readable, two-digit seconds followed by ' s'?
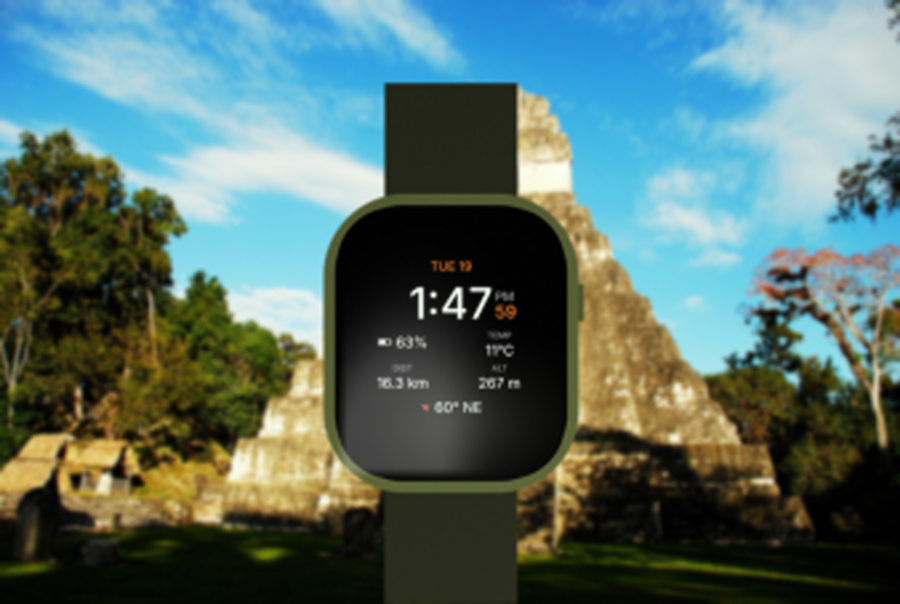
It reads 1 h 47 min
